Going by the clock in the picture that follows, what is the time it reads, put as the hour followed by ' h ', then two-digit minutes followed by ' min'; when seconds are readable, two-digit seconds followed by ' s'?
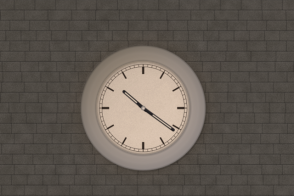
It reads 10 h 21 min
